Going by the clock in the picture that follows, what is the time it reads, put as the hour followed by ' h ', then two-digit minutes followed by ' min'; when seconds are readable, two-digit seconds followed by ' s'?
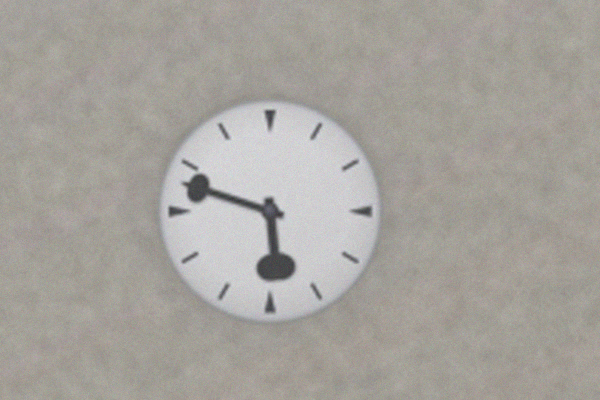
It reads 5 h 48 min
